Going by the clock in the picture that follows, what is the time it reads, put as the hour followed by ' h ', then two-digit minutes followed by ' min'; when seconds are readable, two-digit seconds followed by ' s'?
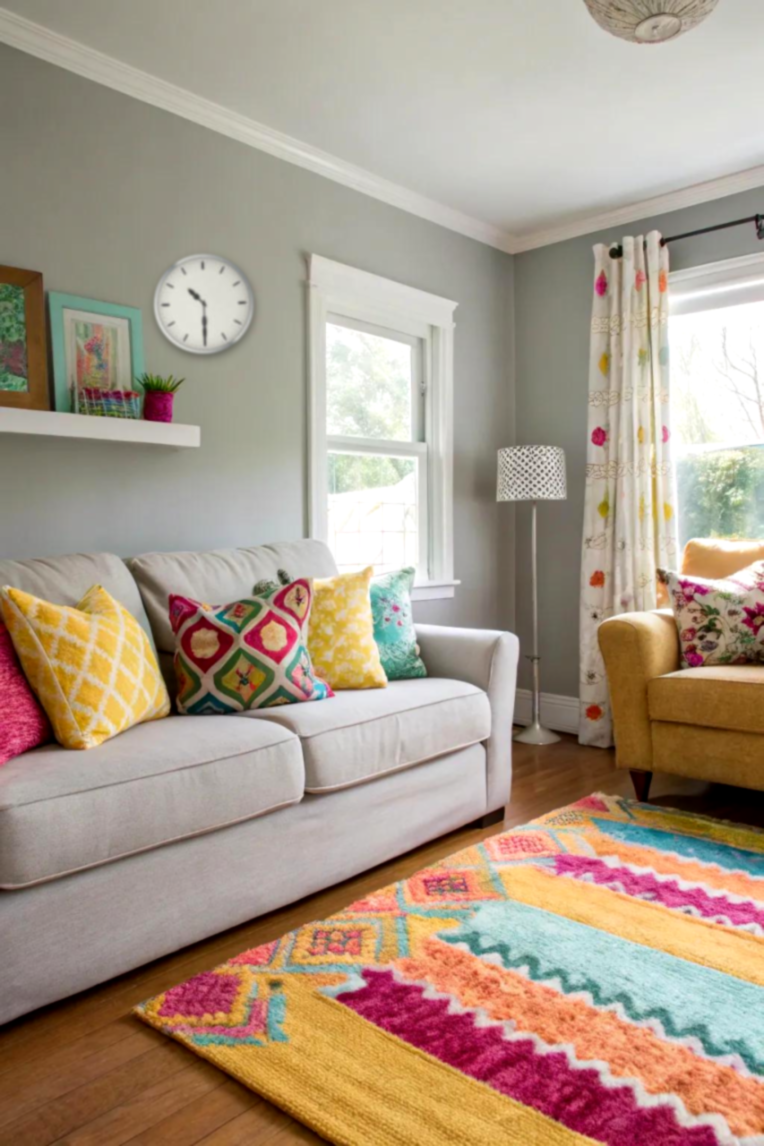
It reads 10 h 30 min
